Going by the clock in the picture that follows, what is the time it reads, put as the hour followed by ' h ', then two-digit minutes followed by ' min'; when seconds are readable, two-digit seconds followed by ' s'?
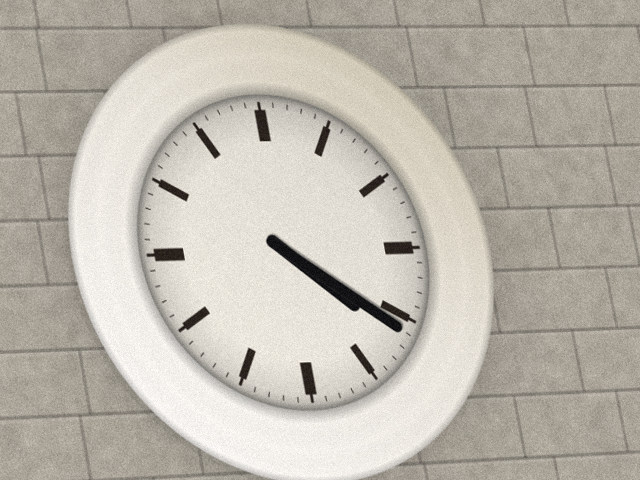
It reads 4 h 21 min
